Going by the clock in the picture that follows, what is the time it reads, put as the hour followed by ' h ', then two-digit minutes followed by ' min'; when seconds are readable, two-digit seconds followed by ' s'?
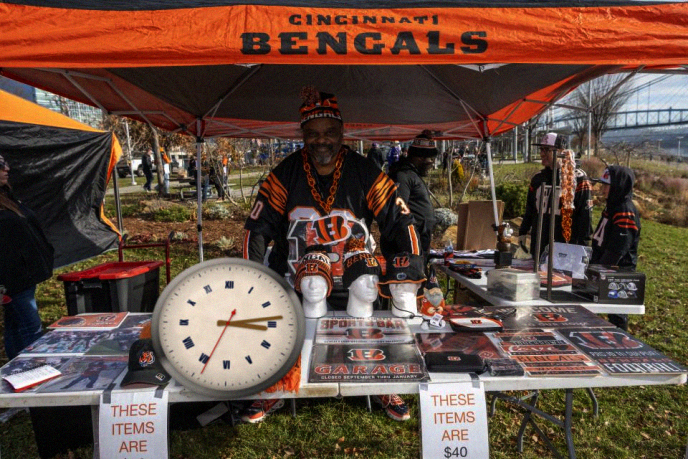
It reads 3 h 13 min 34 s
